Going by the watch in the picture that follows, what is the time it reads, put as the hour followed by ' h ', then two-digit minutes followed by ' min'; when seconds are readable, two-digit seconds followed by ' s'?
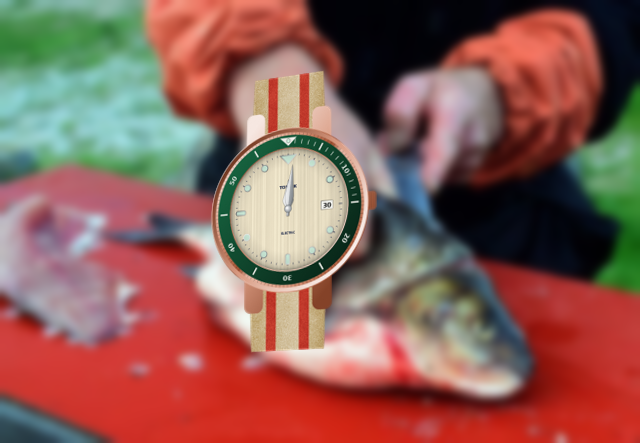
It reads 12 h 01 min
